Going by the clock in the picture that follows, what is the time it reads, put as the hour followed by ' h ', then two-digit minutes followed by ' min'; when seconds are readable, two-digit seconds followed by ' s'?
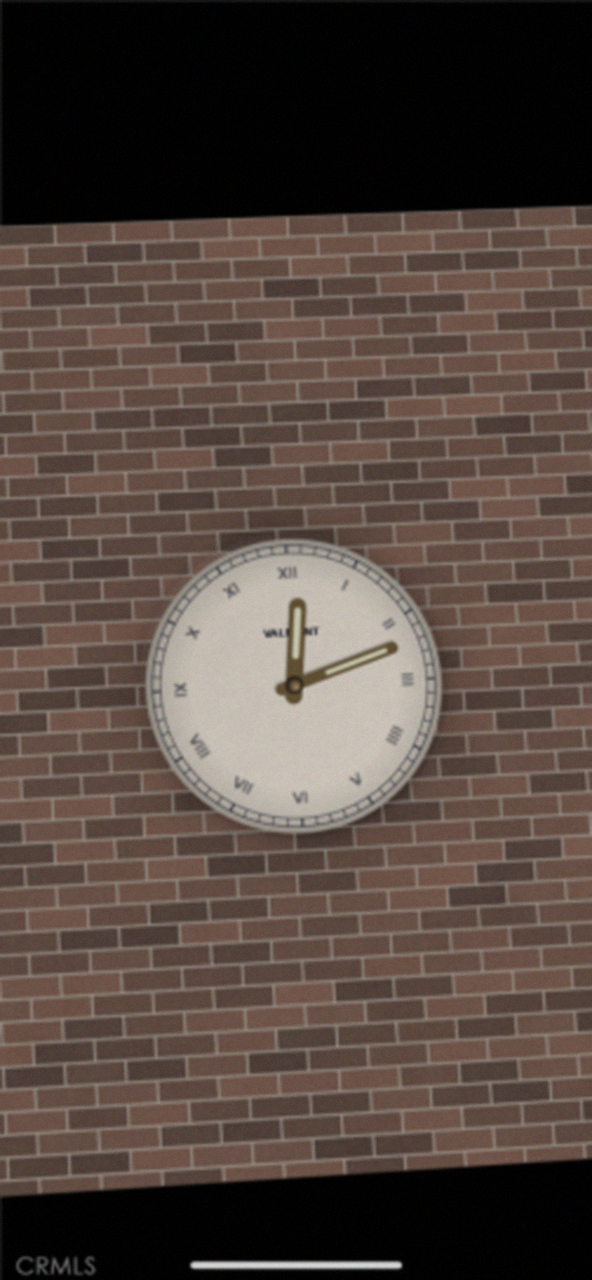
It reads 12 h 12 min
